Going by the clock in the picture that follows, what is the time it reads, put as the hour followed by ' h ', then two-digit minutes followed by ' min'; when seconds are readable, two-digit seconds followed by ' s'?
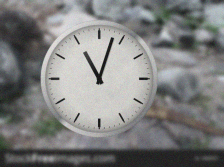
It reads 11 h 03 min
